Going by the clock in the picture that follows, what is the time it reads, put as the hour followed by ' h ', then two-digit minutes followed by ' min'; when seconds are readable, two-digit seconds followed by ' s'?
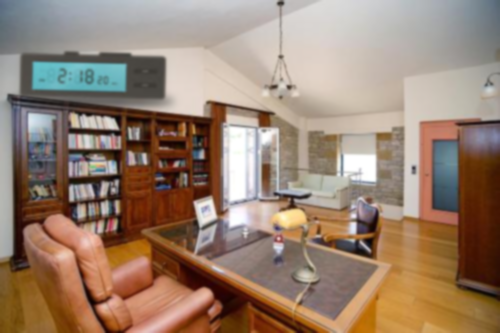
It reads 2 h 18 min
